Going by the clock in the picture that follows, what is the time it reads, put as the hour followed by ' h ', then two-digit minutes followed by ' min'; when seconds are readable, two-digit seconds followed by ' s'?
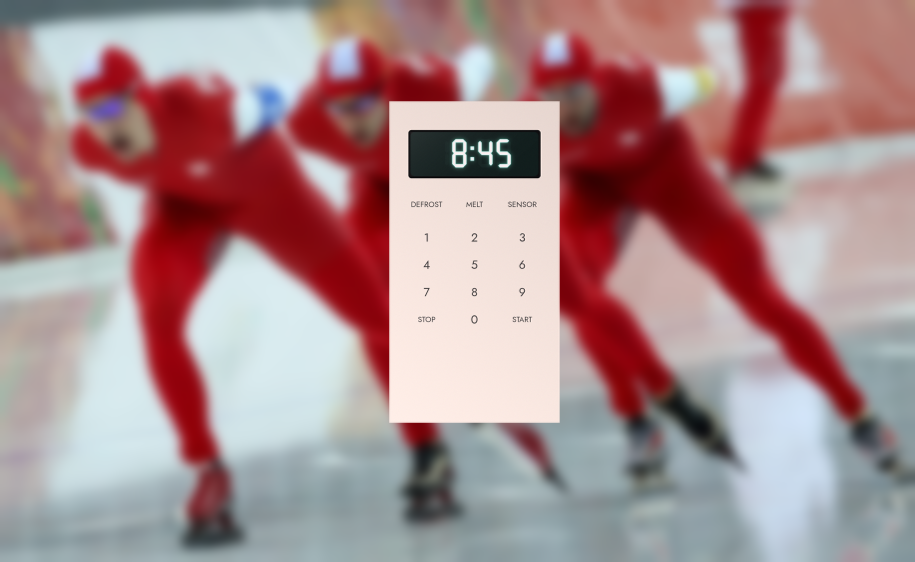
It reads 8 h 45 min
